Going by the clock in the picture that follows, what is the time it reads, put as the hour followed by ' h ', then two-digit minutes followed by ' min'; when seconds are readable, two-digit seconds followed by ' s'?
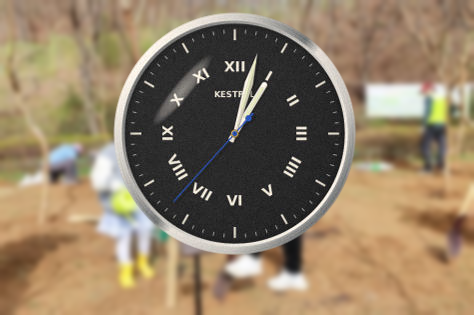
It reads 1 h 02 min 37 s
